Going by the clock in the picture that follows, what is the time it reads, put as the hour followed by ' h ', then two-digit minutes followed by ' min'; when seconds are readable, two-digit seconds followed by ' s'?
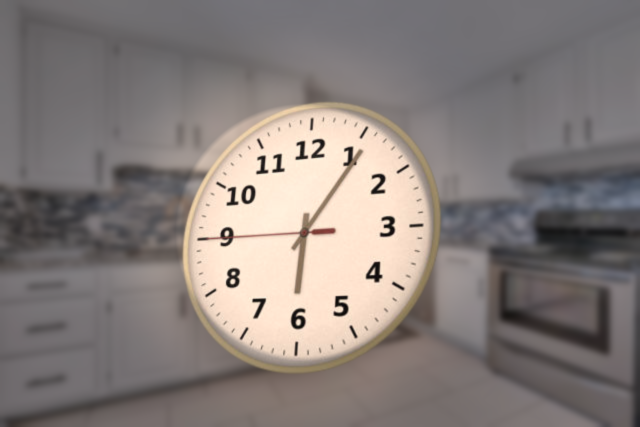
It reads 6 h 05 min 45 s
